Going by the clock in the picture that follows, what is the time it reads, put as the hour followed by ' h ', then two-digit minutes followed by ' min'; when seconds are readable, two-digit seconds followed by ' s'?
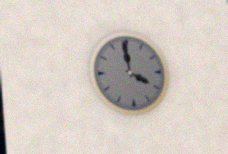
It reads 3 h 59 min
